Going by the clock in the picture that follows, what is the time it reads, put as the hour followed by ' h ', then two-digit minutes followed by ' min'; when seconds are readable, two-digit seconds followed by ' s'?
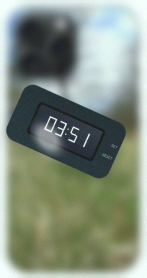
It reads 3 h 51 min
